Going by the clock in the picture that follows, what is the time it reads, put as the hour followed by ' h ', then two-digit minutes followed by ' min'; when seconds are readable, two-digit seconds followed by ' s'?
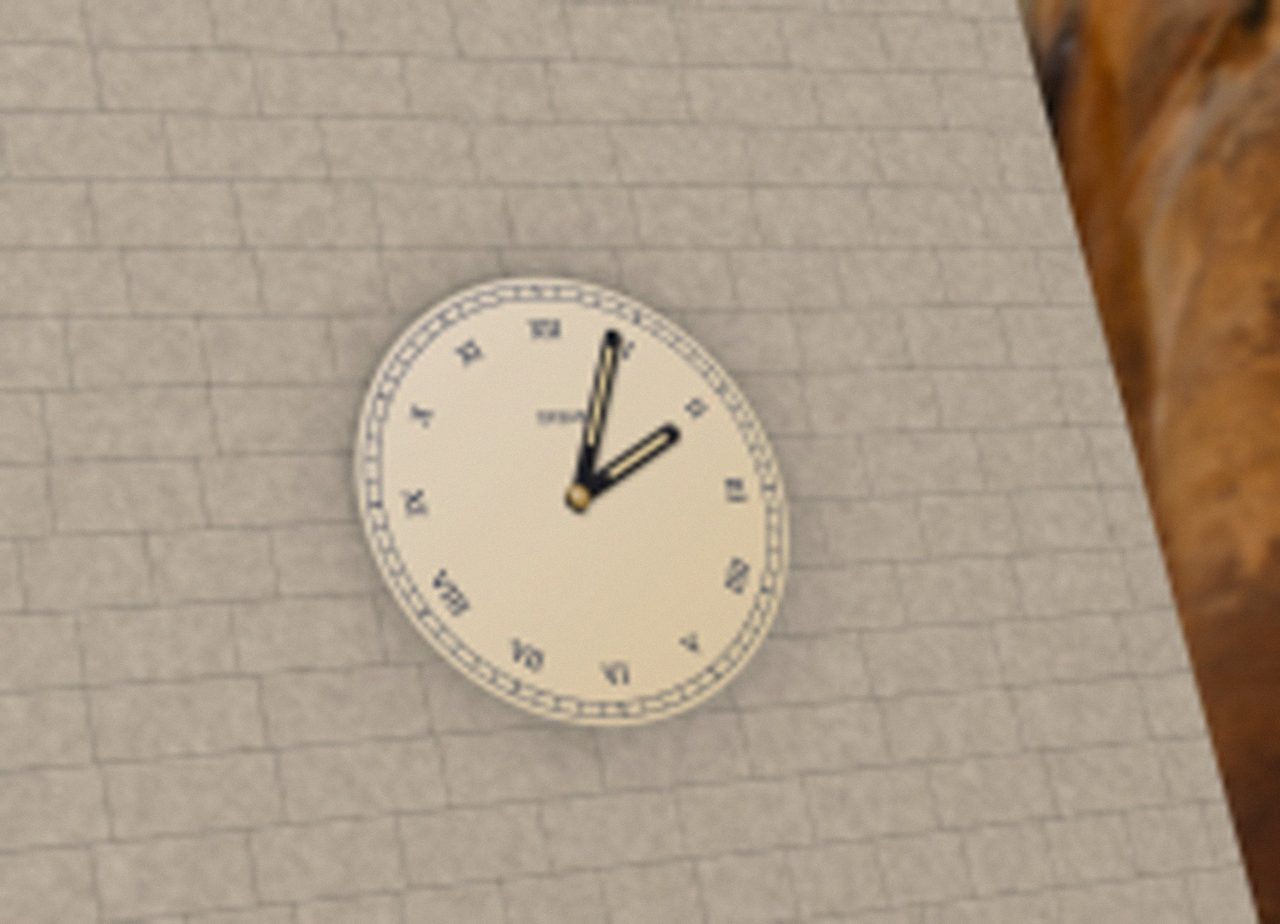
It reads 2 h 04 min
